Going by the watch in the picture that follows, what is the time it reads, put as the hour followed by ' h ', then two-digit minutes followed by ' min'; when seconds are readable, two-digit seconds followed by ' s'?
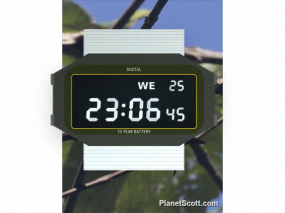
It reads 23 h 06 min 45 s
